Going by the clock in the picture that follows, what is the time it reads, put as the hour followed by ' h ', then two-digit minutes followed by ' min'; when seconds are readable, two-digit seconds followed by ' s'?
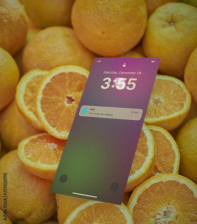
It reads 3 h 55 min
